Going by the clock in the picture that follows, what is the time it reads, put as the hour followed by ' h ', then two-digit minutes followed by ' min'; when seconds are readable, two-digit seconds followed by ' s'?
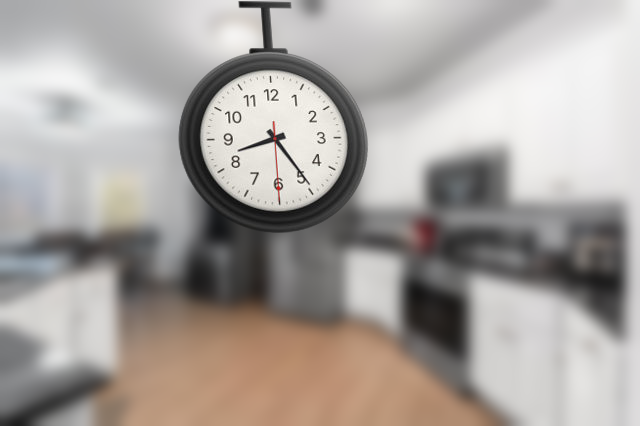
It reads 8 h 24 min 30 s
